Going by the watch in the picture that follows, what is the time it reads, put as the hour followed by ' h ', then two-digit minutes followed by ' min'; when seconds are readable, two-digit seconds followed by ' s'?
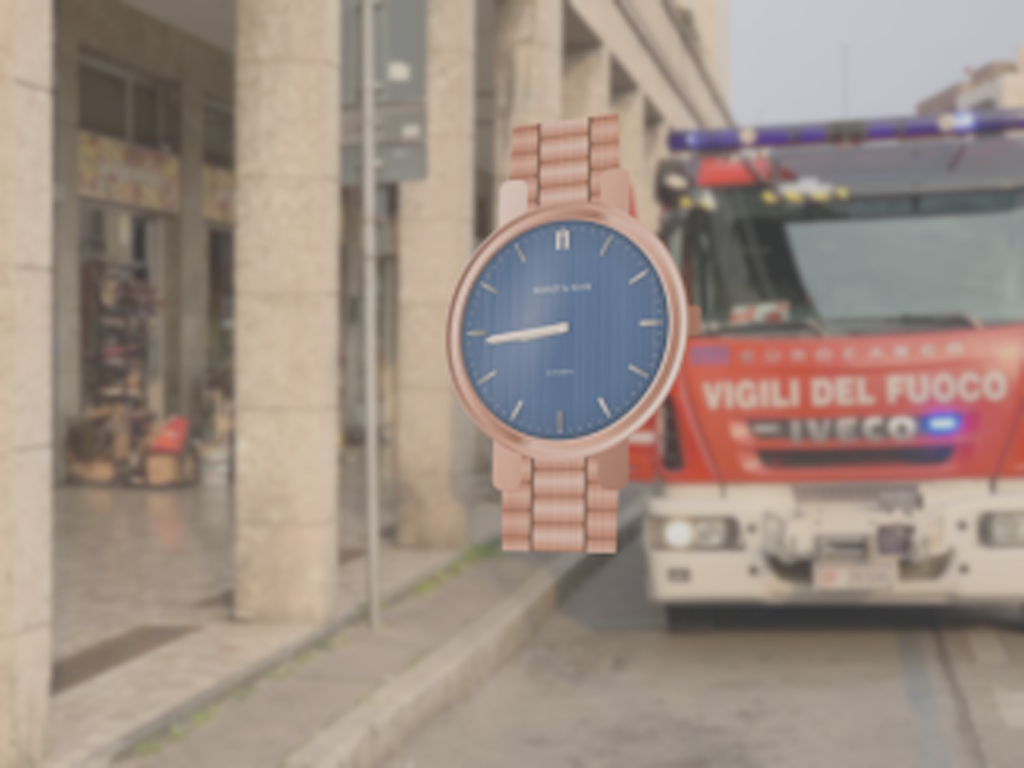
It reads 8 h 44 min
